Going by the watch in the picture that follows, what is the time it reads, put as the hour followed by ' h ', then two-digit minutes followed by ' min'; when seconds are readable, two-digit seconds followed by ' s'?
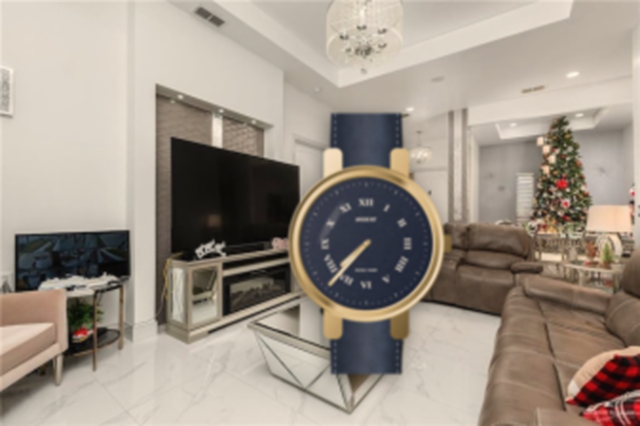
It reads 7 h 37 min
